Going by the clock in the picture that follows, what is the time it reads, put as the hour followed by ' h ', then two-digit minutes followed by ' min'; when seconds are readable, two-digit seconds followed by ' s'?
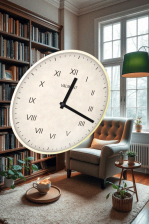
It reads 12 h 18 min
